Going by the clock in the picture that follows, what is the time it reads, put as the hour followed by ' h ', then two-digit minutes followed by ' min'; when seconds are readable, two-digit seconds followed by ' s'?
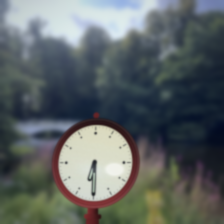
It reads 6 h 30 min
